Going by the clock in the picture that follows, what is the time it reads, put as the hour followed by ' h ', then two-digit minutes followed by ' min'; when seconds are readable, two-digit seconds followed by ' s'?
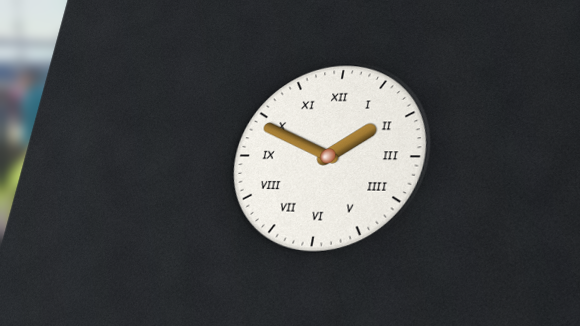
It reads 1 h 49 min
